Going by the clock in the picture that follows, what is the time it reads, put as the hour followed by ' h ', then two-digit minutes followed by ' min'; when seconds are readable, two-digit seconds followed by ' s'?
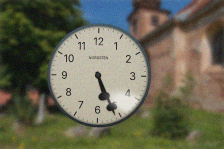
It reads 5 h 26 min
